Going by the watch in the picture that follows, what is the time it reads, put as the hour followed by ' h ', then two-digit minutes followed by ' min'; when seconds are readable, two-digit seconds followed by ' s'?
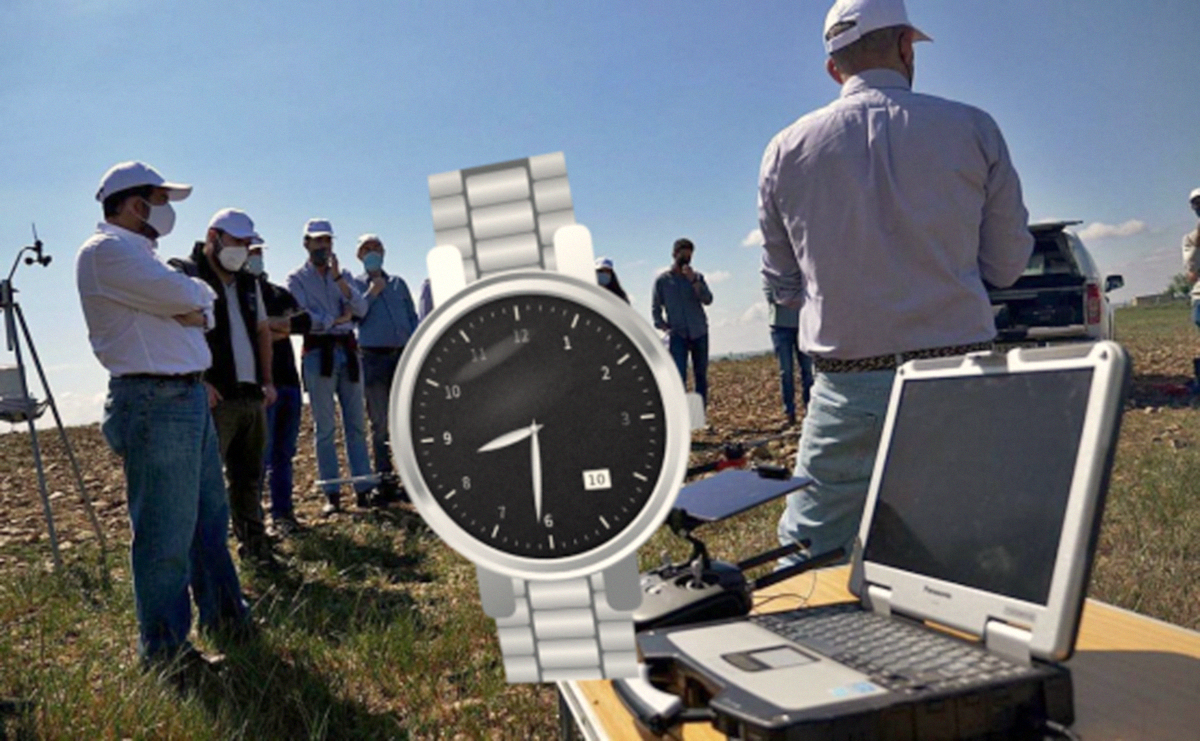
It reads 8 h 31 min
